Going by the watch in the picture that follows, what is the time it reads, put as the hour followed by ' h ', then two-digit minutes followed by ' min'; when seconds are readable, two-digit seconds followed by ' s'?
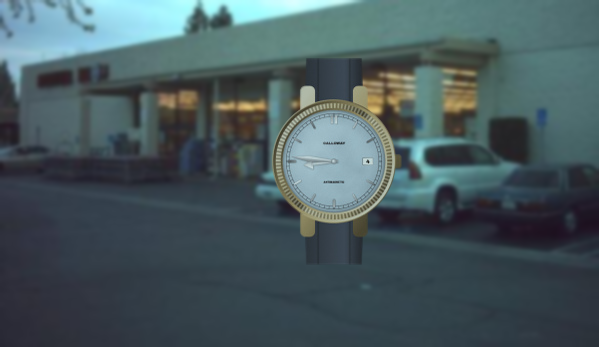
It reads 8 h 46 min
